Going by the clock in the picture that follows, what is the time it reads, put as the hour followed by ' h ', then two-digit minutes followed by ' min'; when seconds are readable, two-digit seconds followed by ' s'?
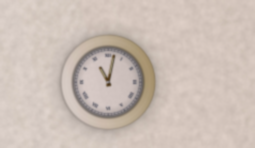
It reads 11 h 02 min
